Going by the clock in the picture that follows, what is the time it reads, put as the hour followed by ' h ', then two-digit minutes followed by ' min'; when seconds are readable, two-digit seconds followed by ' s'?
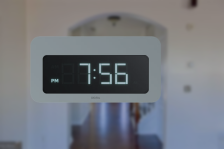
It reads 7 h 56 min
